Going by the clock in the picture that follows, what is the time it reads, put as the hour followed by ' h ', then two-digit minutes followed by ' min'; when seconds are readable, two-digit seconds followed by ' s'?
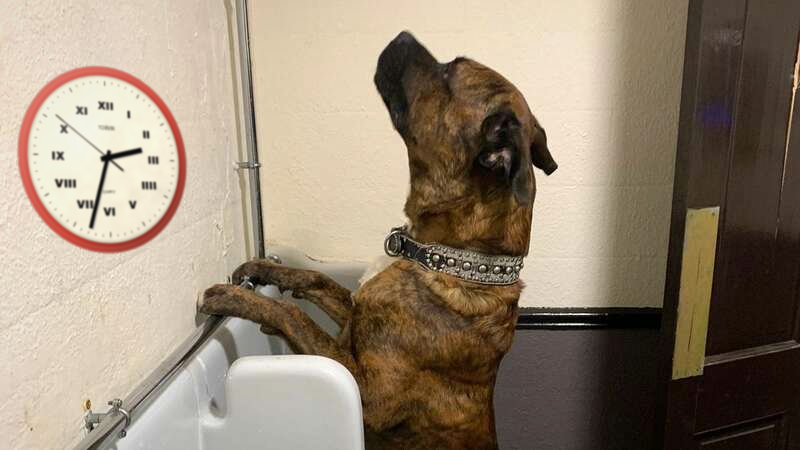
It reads 2 h 32 min 51 s
